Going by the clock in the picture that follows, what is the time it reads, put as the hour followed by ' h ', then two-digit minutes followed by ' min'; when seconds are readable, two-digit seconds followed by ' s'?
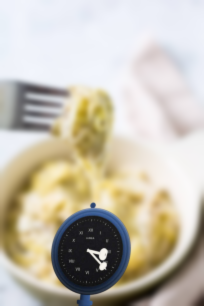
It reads 3 h 22 min
